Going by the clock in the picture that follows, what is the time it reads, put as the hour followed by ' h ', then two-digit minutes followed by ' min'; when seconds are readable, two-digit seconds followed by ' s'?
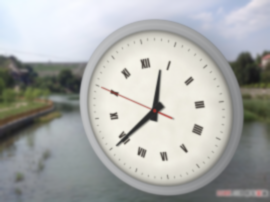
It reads 12 h 39 min 50 s
